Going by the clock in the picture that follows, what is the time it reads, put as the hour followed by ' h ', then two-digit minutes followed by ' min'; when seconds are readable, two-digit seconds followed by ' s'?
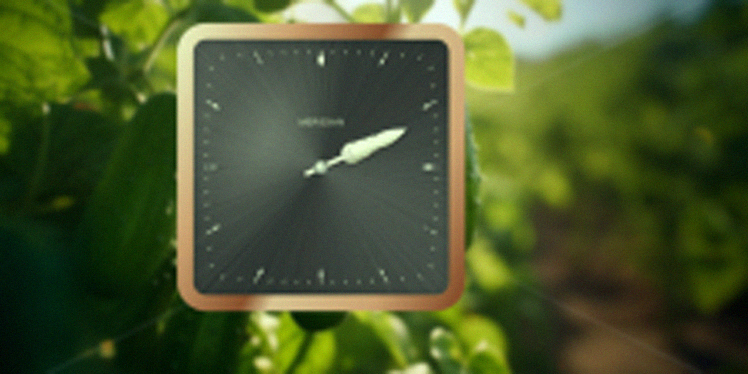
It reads 2 h 11 min
